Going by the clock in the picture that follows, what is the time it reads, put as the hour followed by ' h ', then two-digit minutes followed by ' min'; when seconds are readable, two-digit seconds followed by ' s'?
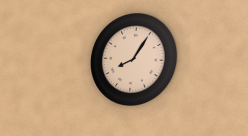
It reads 8 h 05 min
